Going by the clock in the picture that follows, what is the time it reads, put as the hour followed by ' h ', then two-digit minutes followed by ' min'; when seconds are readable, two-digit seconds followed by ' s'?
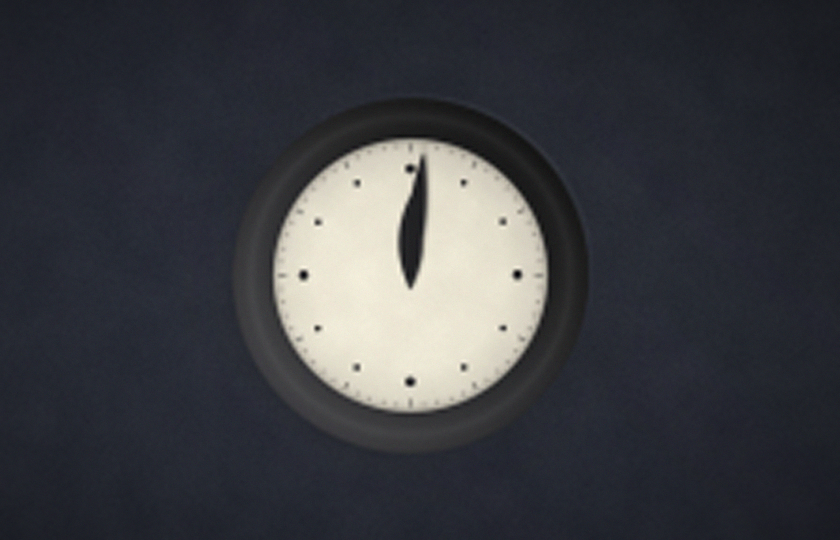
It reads 12 h 01 min
